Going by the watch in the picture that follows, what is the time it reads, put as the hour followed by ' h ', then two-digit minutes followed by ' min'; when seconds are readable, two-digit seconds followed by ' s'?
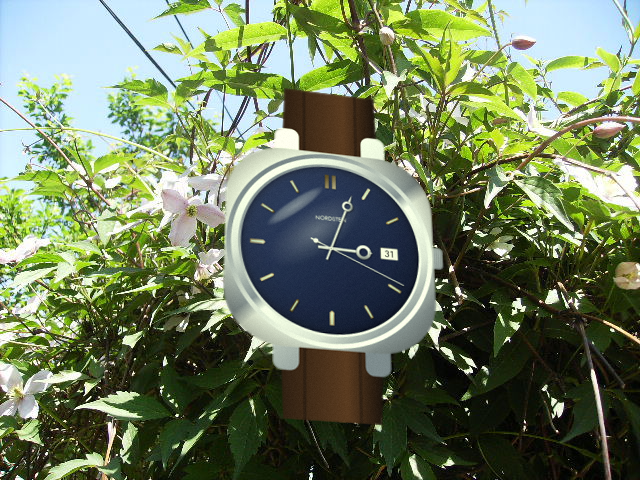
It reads 3 h 03 min 19 s
